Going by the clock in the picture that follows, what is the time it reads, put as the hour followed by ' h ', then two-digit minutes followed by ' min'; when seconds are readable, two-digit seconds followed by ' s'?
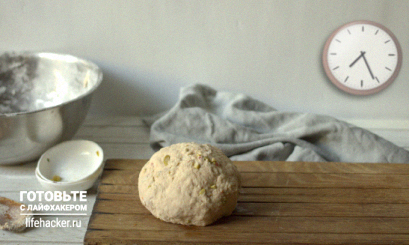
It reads 7 h 26 min
